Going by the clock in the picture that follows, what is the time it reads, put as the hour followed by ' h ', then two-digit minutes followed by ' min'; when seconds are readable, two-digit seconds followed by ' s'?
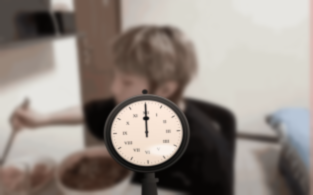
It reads 12 h 00 min
